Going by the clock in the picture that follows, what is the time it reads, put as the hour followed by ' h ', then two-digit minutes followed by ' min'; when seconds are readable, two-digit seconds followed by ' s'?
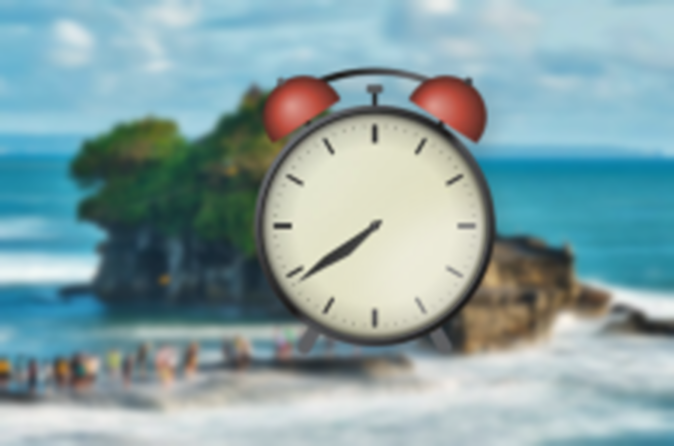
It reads 7 h 39 min
